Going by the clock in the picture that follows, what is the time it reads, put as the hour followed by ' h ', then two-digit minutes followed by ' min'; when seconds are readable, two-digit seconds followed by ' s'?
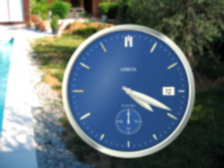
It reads 4 h 19 min
